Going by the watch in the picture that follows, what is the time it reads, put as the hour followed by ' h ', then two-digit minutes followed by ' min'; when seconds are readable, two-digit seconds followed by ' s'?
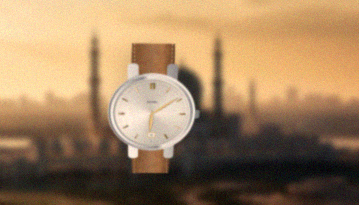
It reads 6 h 09 min
